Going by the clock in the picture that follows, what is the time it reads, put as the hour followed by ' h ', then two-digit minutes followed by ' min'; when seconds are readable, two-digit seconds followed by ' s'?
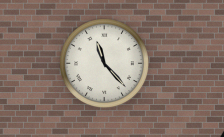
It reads 11 h 23 min
